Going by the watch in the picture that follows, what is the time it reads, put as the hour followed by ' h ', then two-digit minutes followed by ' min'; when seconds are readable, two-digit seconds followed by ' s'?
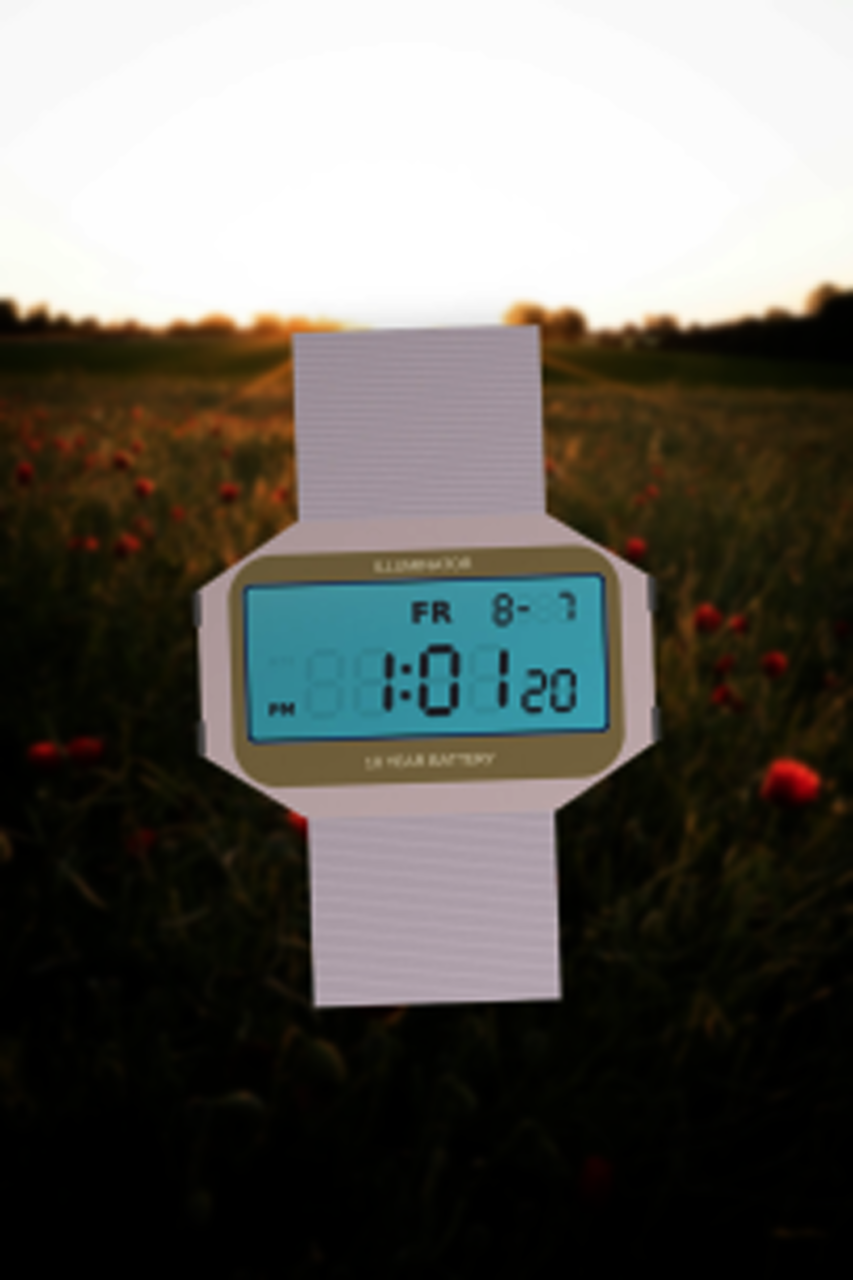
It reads 1 h 01 min 20 s
